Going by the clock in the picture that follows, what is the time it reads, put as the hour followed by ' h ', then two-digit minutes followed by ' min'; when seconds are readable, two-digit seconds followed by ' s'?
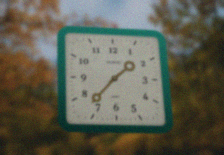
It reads 1 h 37 min
